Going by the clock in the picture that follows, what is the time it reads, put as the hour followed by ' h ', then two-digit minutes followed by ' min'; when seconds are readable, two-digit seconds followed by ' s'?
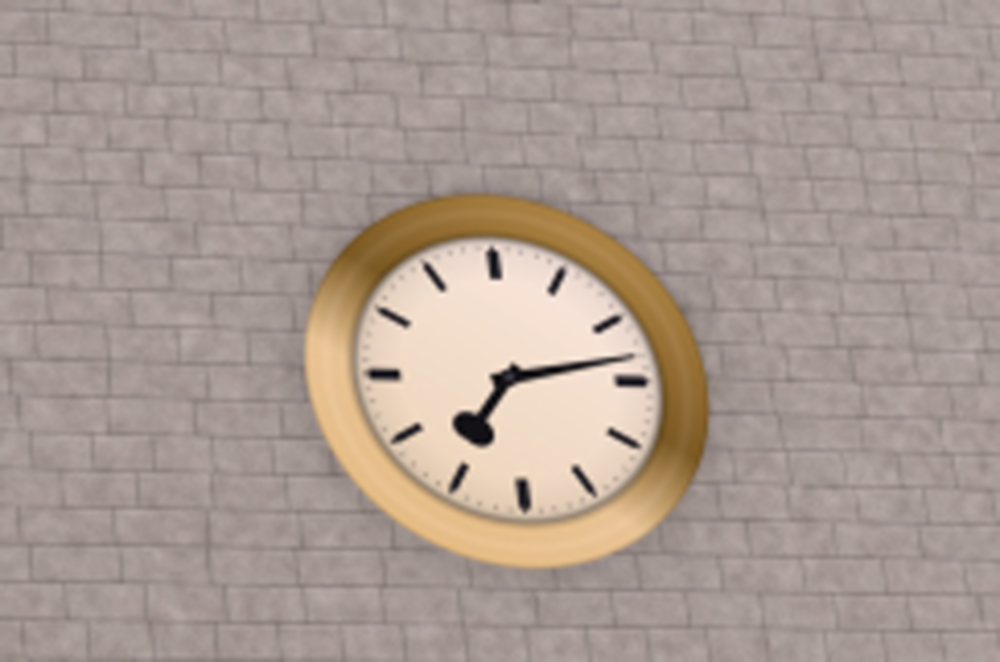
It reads 7 h 13 min
